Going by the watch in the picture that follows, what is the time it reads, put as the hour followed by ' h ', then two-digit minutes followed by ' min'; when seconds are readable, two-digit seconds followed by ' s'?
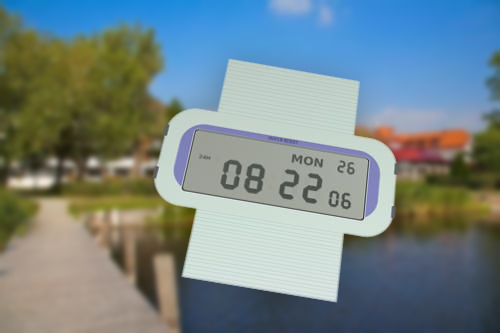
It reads 8 h 22 min 06 s
